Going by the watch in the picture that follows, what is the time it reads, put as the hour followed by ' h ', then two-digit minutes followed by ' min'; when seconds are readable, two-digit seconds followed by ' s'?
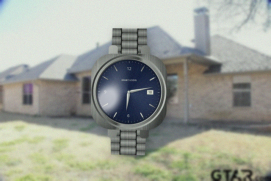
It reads 6 h 13 min
